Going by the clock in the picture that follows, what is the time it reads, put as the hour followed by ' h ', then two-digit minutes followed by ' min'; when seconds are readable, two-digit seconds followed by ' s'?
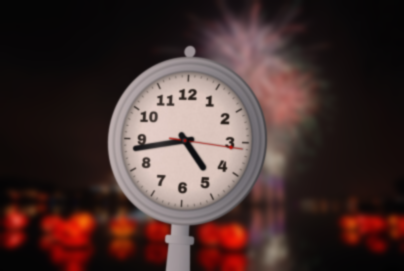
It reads 4 h 43 min 16 s
